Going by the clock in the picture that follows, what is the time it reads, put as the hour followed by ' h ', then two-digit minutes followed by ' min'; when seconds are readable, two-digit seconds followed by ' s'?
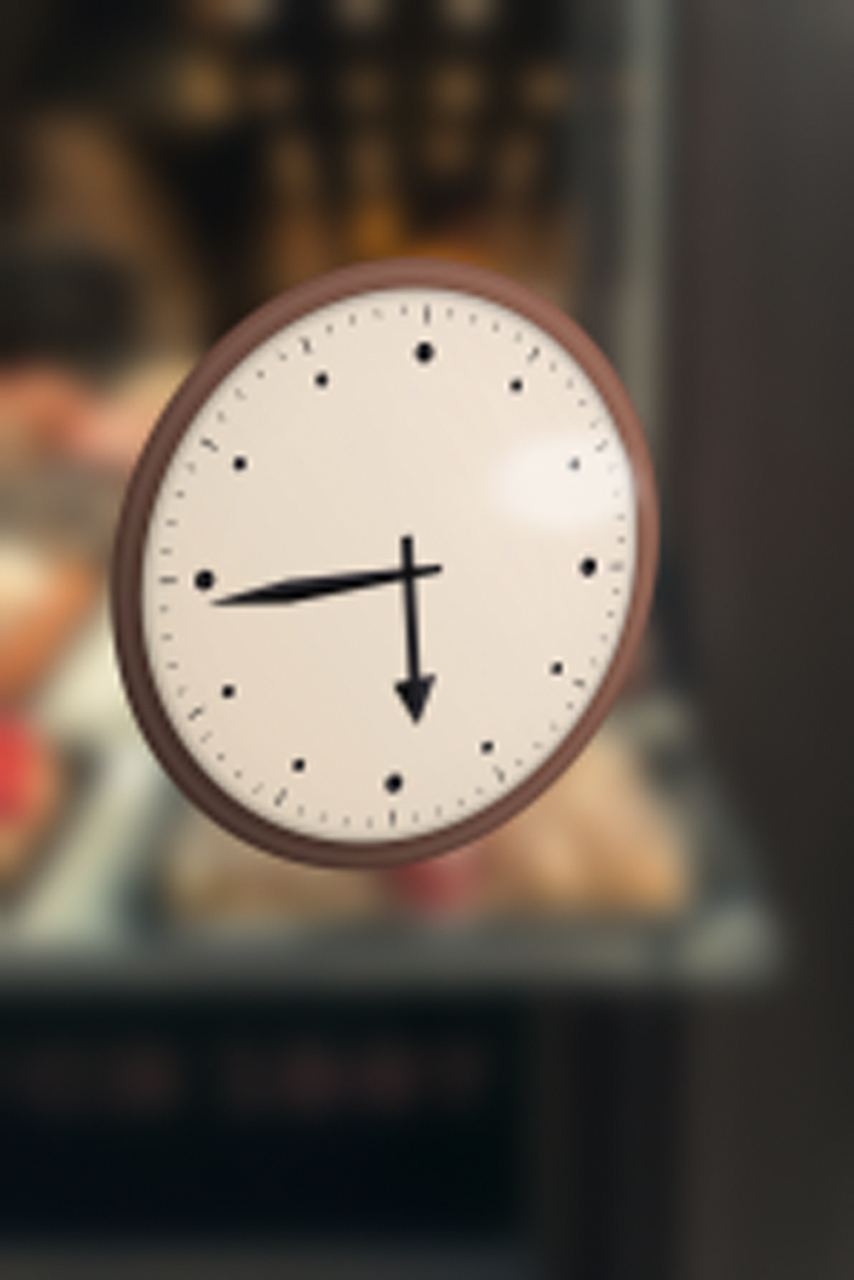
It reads 5 h 44 min
